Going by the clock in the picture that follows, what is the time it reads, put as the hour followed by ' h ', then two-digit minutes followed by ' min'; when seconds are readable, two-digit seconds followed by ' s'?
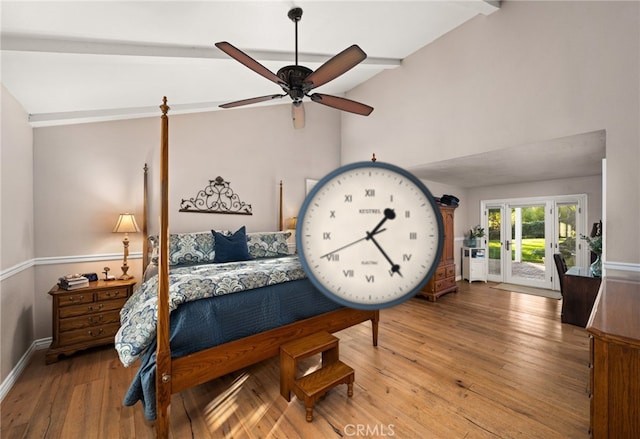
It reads 1 h 23 min 41 s
